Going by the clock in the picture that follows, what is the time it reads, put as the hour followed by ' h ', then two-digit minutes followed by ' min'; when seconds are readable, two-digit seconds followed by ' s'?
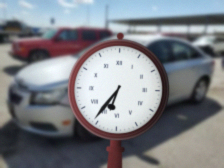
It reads 6 h 36 min
